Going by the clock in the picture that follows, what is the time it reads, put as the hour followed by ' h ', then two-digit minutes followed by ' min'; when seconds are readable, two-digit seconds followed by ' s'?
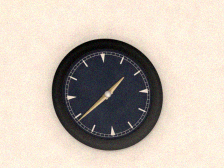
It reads 1 h 39 min
